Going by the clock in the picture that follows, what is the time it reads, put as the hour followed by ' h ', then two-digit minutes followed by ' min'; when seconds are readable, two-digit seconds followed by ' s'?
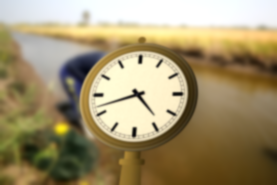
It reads 4 h 42 min
